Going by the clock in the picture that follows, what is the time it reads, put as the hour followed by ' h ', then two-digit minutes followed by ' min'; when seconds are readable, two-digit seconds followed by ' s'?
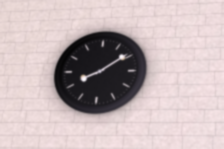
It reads 8 h 09 min
